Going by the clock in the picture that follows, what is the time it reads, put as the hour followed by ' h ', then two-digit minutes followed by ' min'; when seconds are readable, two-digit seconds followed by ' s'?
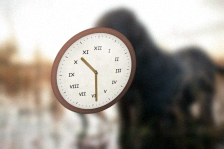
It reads 10 h 29 min
